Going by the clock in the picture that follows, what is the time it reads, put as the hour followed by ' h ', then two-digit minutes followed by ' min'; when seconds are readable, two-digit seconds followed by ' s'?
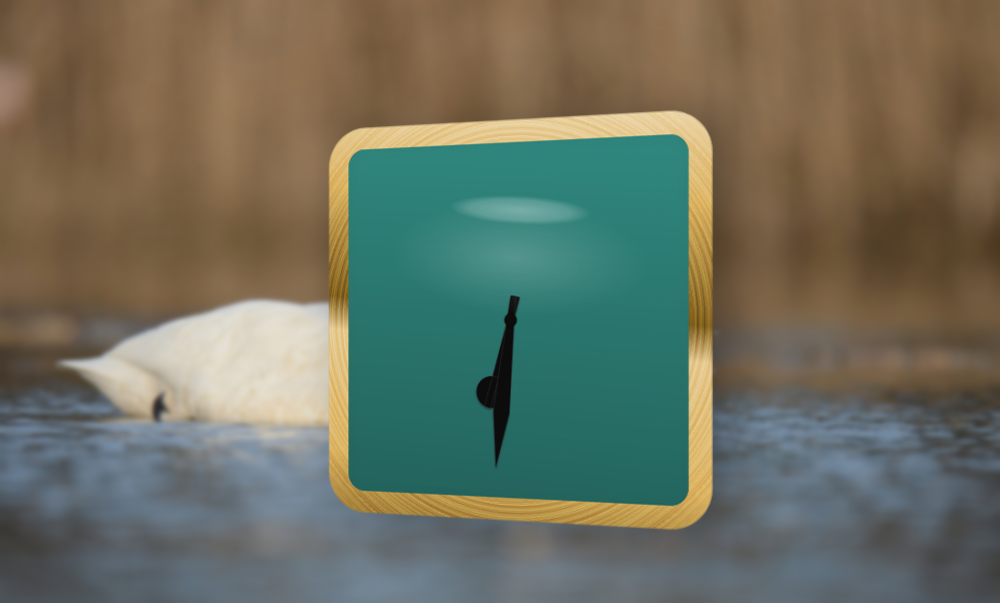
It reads 6 h 31 min
